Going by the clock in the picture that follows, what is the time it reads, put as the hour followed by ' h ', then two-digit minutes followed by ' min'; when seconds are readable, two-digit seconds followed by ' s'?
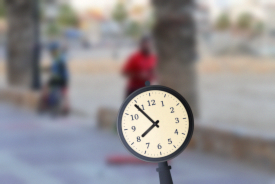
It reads 7 h 54 min
